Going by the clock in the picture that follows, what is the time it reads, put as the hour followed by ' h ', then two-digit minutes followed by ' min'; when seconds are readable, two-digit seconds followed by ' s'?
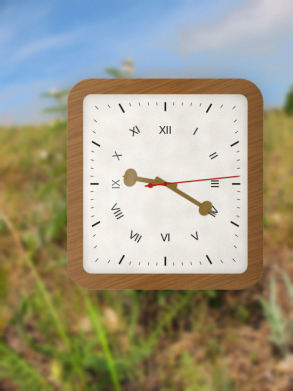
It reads 9 h 20 min 14 s
